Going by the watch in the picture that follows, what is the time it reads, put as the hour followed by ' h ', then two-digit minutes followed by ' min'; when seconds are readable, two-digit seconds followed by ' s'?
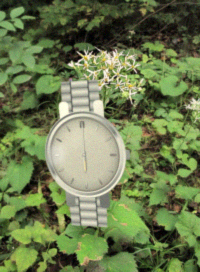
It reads 6 h 00 min
